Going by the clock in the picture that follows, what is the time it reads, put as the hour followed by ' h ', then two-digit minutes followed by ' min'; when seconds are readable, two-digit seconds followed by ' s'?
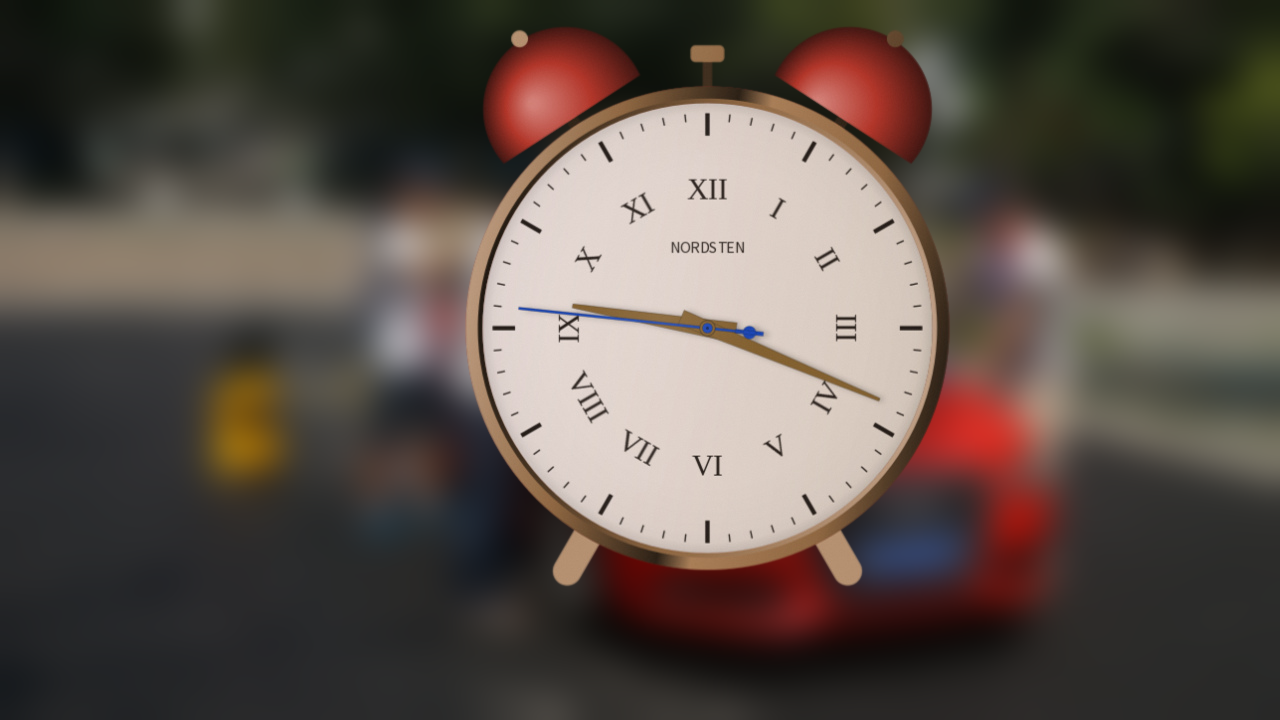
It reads 9 h 18 min 46 s
